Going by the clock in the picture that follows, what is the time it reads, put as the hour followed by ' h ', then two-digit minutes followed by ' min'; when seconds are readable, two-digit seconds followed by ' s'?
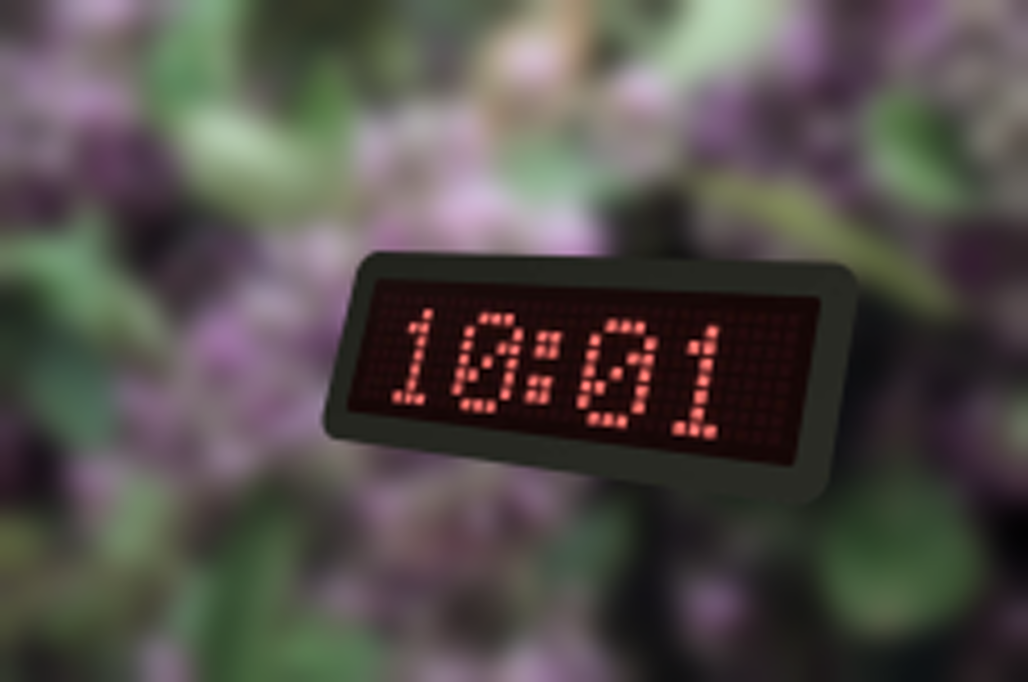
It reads 10 h 01 min
